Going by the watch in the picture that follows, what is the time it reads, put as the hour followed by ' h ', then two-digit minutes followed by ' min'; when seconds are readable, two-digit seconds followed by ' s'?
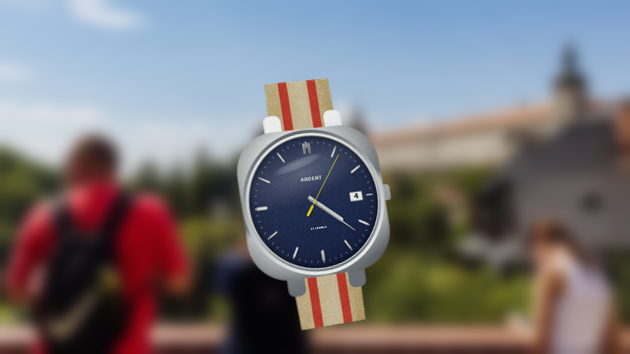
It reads 4 h 22 min 06 s
